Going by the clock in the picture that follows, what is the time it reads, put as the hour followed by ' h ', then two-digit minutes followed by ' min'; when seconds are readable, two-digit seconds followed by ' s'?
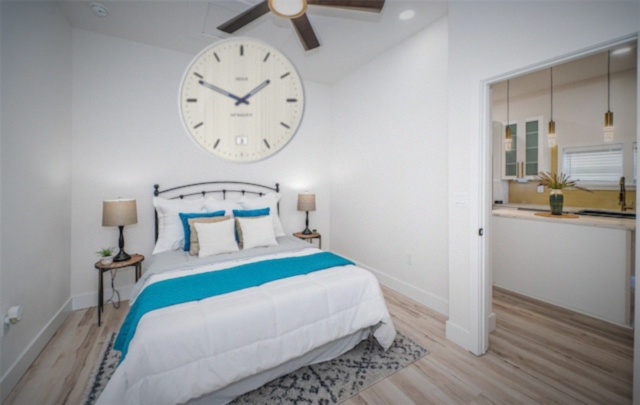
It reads 1 h 49 min
